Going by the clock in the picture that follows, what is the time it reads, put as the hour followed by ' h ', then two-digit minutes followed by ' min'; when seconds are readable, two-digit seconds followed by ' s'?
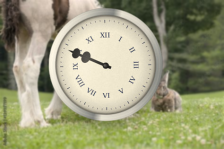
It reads 9 h 49 min
